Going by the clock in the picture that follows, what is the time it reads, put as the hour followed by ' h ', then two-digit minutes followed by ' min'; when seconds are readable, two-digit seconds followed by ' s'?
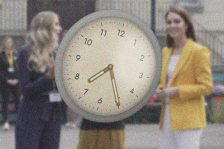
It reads 7 h 25 min
